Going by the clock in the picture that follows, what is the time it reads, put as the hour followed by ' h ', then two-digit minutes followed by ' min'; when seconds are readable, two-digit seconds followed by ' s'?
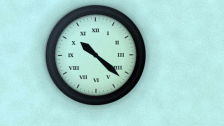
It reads 10 h 22 min
